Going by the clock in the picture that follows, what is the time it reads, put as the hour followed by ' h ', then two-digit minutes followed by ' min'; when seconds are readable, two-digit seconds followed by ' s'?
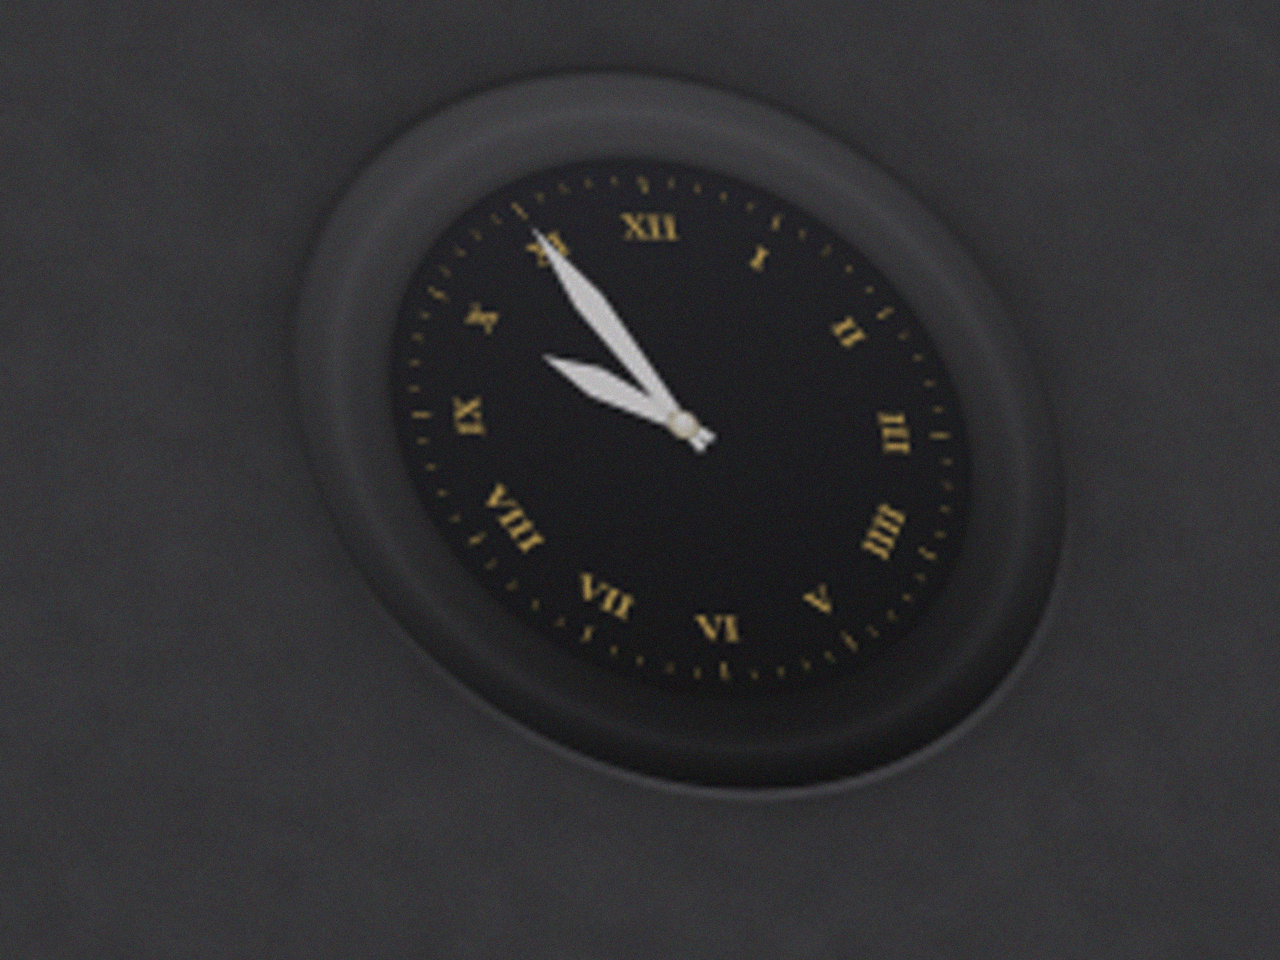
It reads 9 h 55 min
